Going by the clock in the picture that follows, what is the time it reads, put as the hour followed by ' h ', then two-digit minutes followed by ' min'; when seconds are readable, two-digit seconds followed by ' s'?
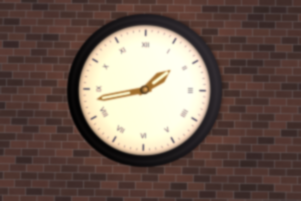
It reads 1 h 43 min
